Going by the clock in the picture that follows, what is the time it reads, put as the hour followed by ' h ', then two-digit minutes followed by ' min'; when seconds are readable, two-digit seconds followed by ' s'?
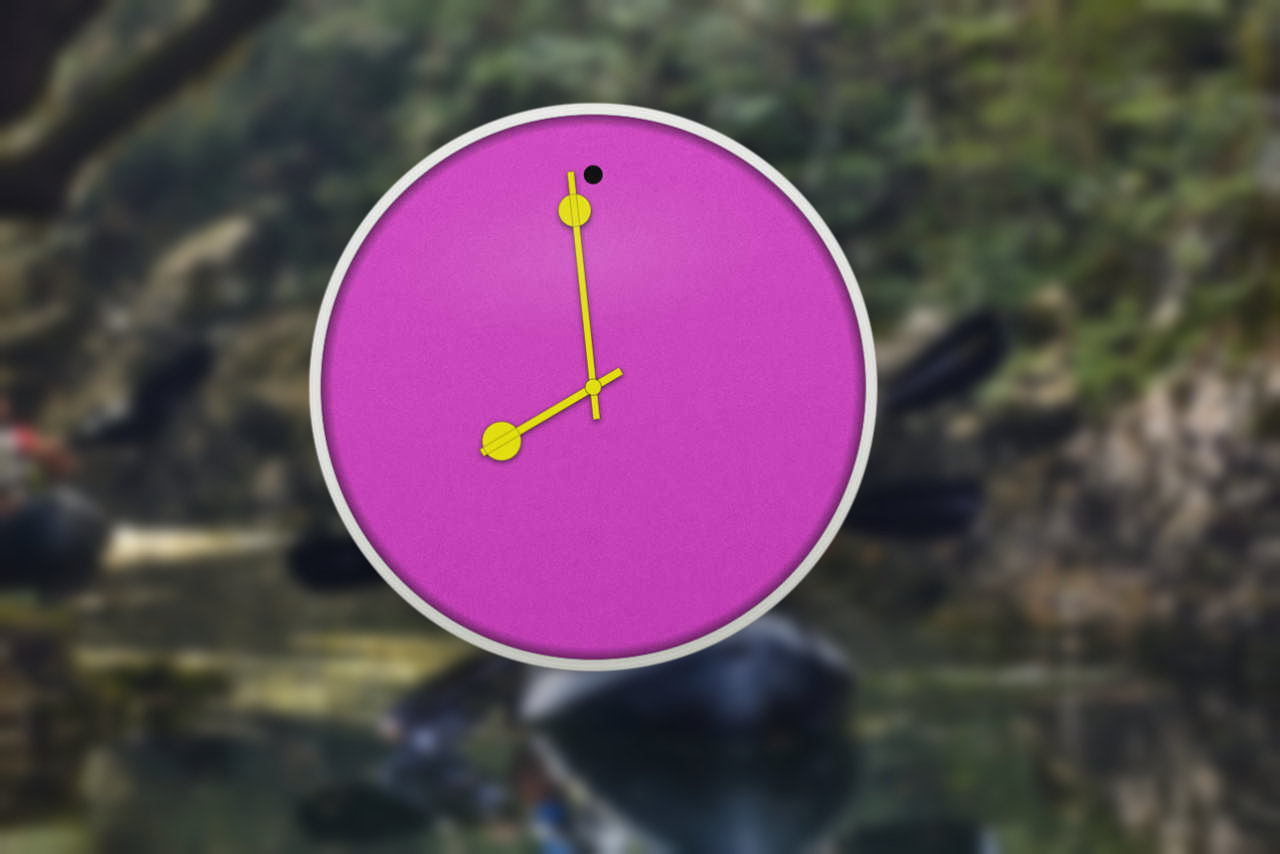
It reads 7 h 59 min
